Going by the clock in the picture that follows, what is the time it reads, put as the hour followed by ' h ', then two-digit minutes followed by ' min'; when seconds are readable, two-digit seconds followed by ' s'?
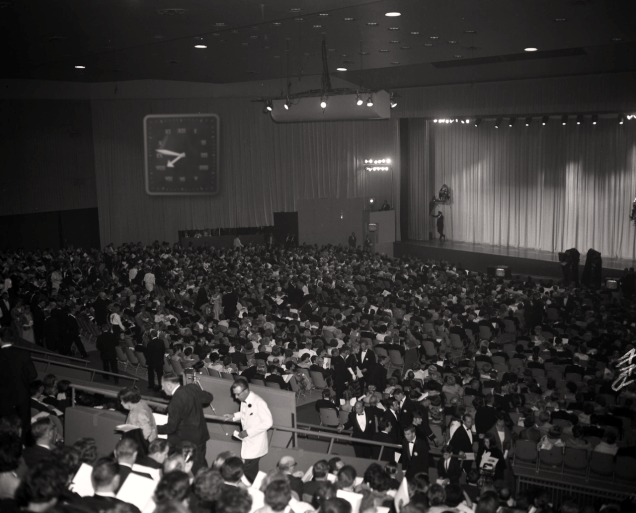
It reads 7 h 47 min
